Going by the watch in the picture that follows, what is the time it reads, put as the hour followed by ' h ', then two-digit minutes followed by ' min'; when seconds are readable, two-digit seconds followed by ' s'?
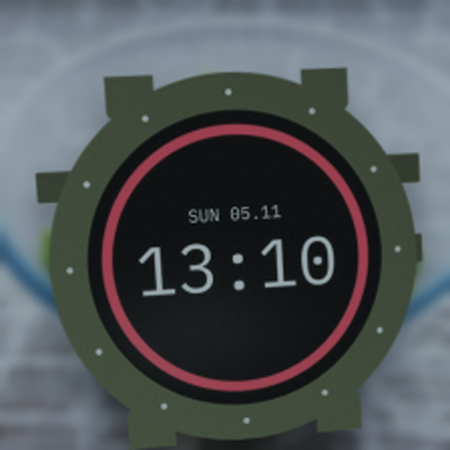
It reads 13 h 10 min
